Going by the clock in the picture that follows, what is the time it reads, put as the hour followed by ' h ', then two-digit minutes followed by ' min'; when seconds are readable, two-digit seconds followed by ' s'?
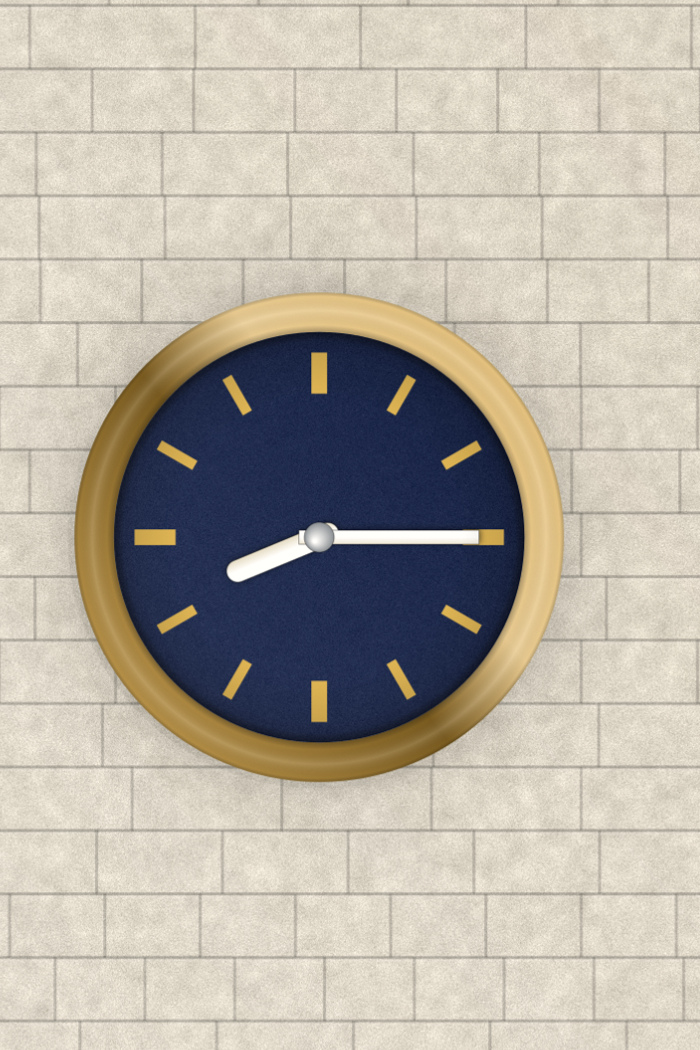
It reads 8 h 15 min
